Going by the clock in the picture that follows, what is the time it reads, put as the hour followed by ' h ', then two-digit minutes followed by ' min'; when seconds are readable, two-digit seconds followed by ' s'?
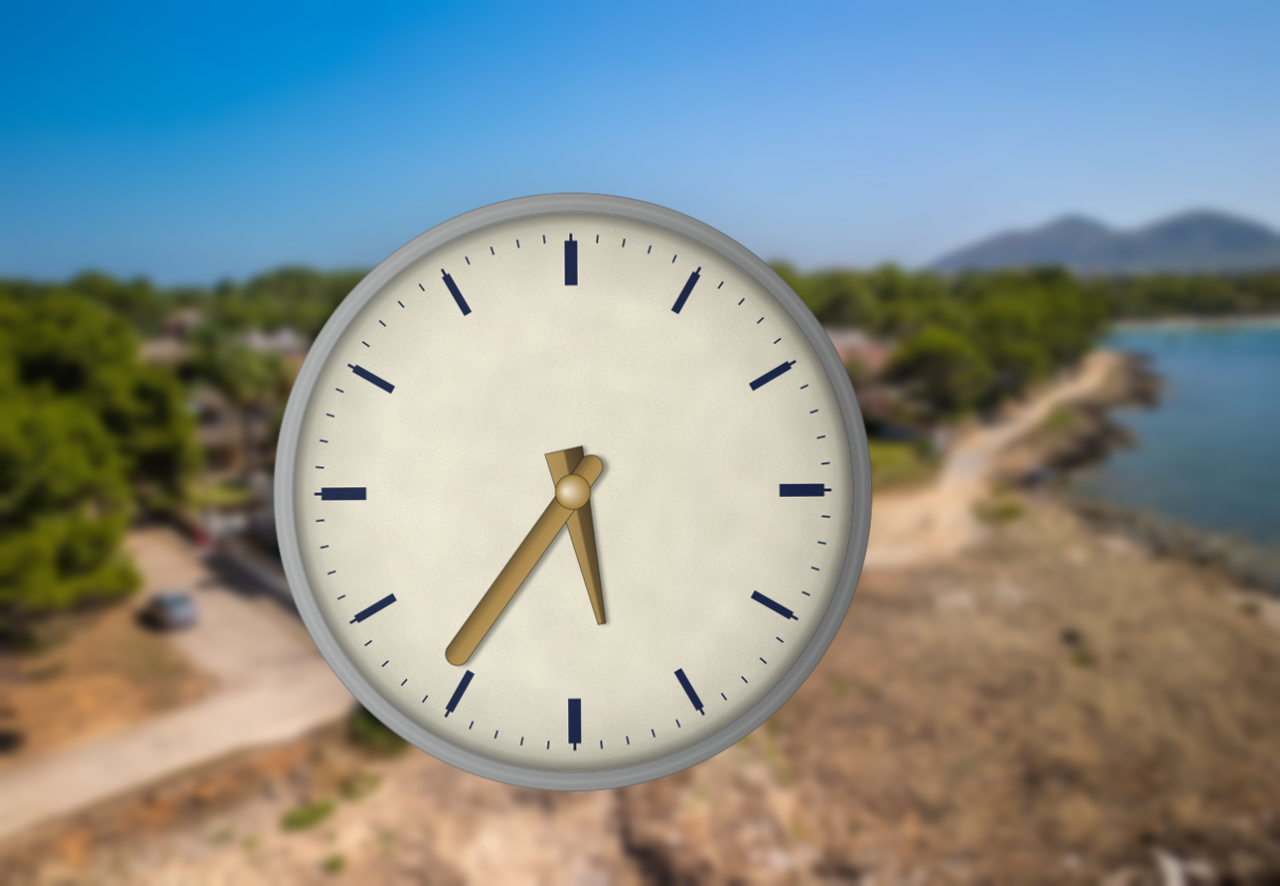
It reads 5 h 36 min
